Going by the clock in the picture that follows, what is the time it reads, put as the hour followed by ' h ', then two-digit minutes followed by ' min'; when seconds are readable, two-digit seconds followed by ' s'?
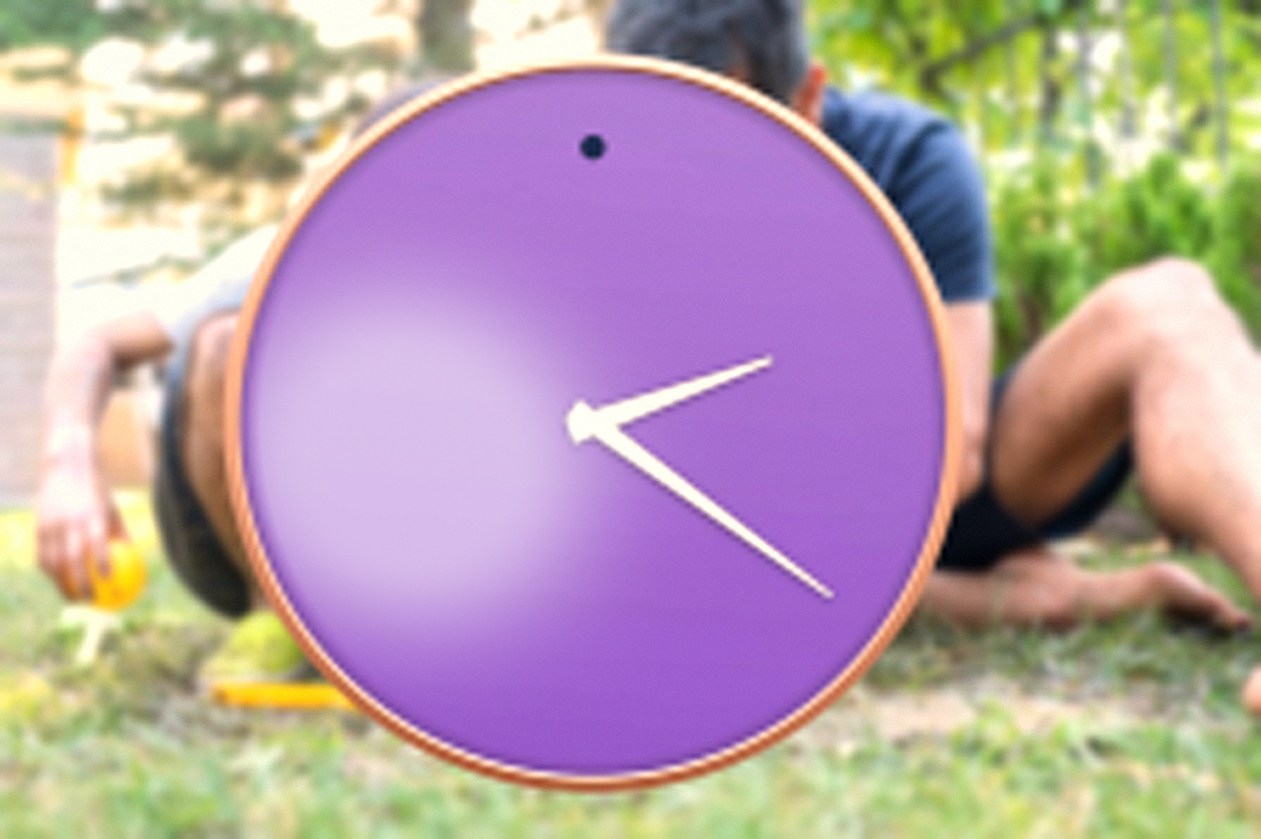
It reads 2 h 21 min
